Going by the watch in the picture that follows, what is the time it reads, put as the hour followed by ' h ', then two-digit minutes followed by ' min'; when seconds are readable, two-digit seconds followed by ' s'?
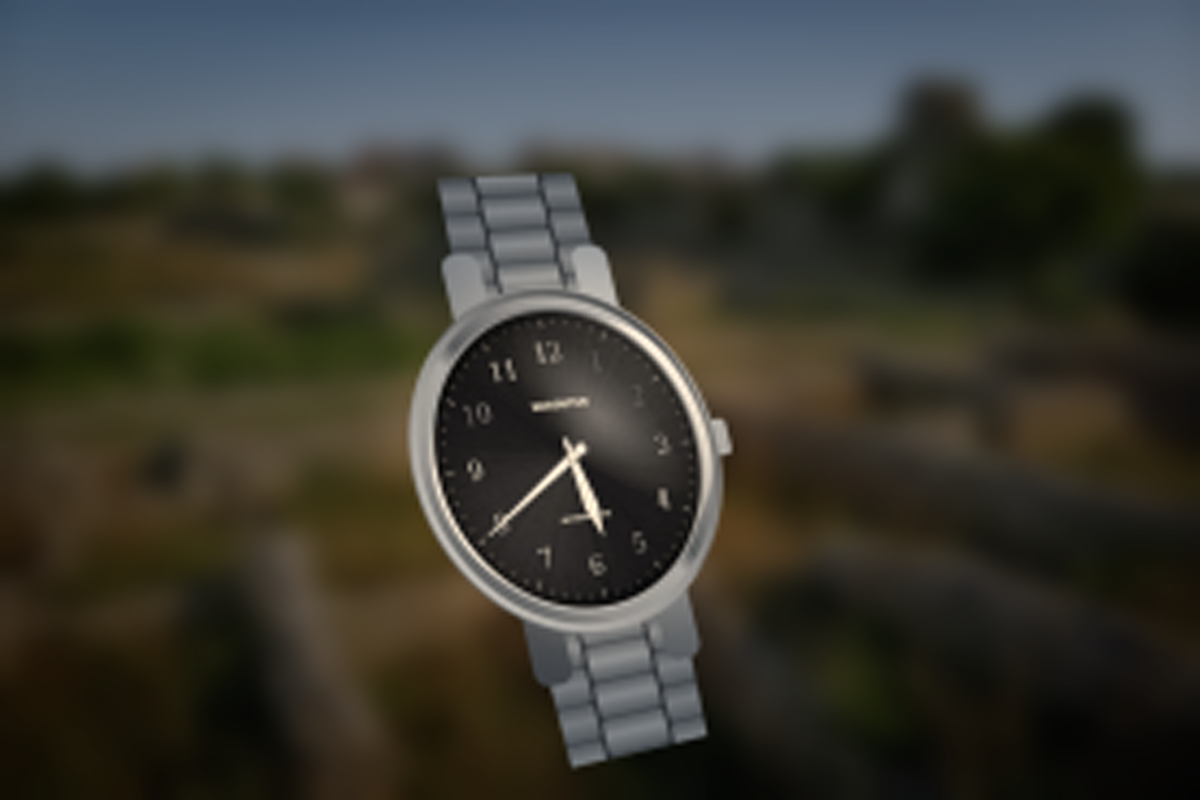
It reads 5 h 40 min
